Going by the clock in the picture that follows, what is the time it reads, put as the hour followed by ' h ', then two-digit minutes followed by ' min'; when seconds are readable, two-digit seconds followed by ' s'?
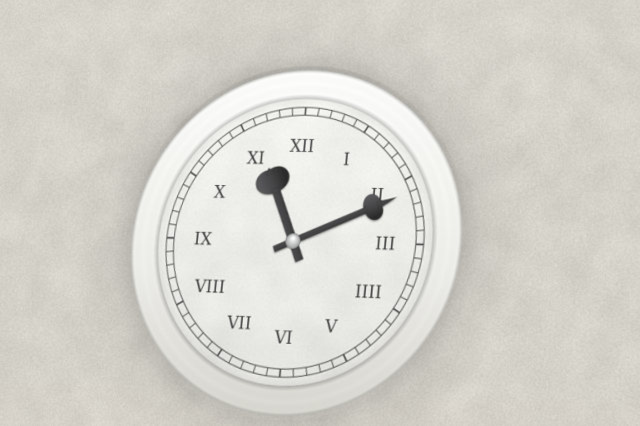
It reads 11 h 11 min
